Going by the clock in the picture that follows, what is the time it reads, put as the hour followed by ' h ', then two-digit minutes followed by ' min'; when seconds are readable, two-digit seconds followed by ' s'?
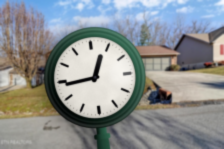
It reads 12 h 44 min
